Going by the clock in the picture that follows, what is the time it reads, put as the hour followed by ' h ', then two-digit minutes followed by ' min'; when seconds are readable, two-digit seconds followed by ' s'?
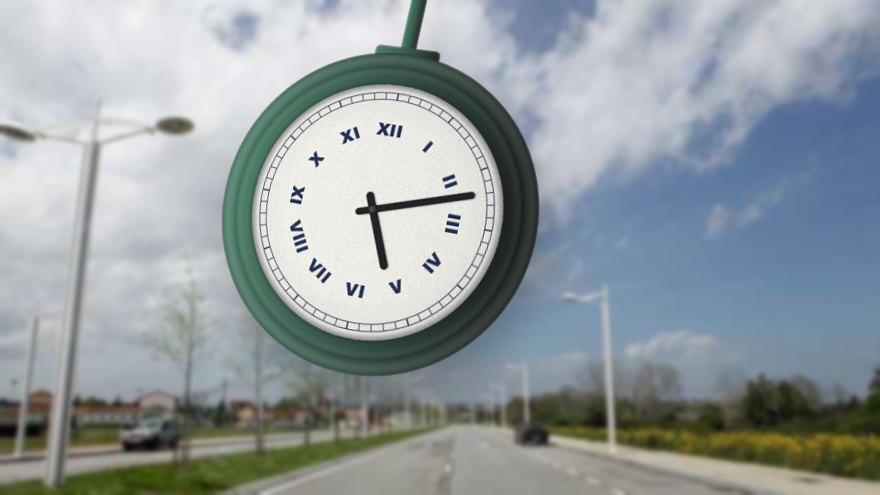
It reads 5 h 12 min
